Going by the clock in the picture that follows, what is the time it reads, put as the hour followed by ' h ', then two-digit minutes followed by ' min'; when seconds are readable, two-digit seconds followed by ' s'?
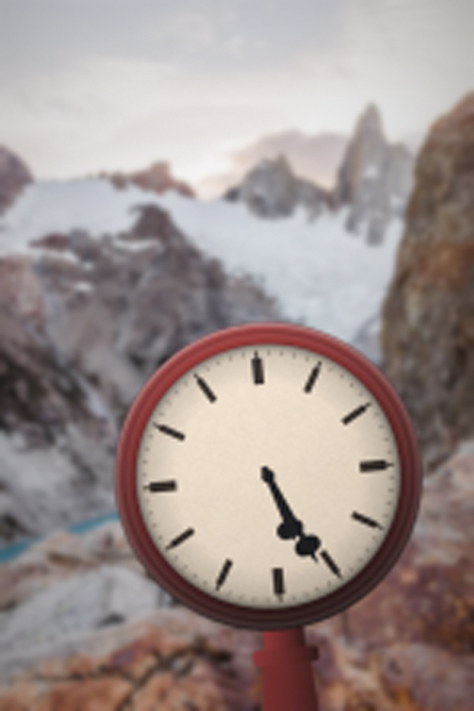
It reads 5 h 26 min
